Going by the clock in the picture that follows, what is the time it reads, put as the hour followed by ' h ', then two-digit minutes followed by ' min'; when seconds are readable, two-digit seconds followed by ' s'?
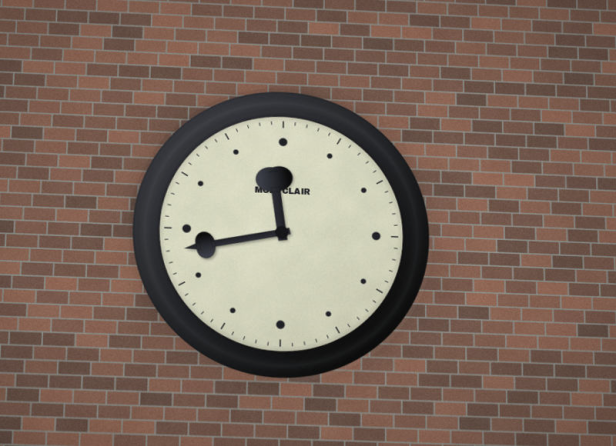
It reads 11 h 43 min
